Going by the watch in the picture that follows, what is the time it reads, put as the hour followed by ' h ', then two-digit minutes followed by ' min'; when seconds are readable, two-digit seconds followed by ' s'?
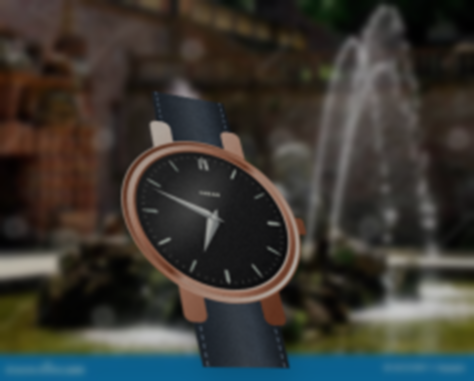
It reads 6 h 49 min
